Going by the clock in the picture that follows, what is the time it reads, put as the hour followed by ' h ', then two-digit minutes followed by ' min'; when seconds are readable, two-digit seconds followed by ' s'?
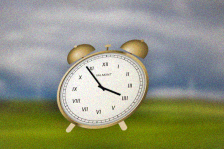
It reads 3 h 54 min
